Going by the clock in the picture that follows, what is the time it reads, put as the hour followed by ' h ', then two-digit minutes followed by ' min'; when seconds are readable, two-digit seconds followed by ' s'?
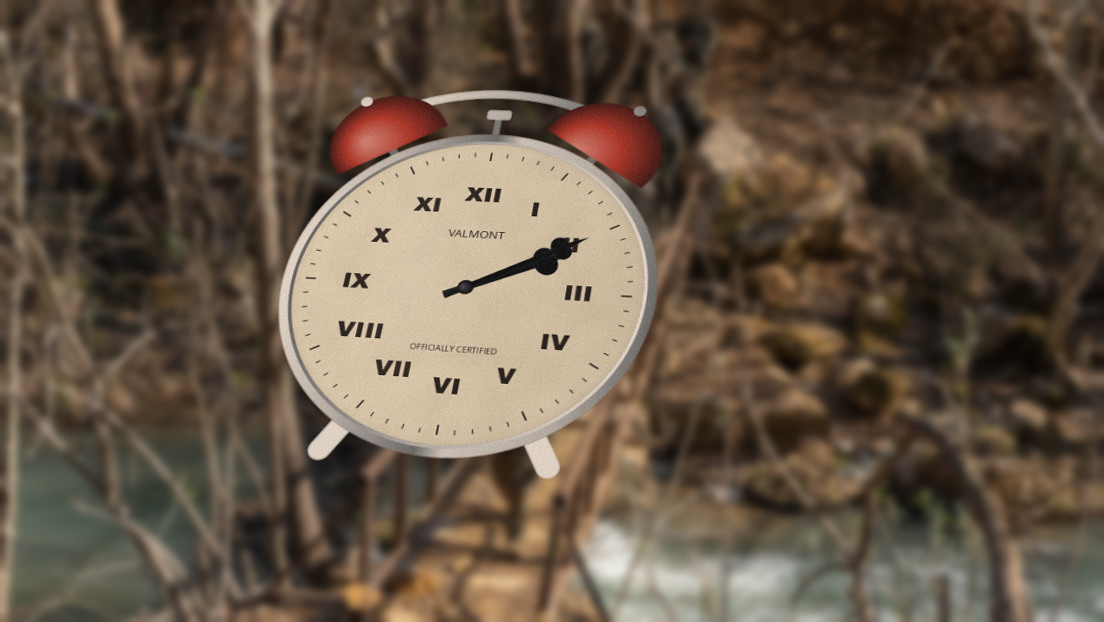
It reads 2 h 10 min
